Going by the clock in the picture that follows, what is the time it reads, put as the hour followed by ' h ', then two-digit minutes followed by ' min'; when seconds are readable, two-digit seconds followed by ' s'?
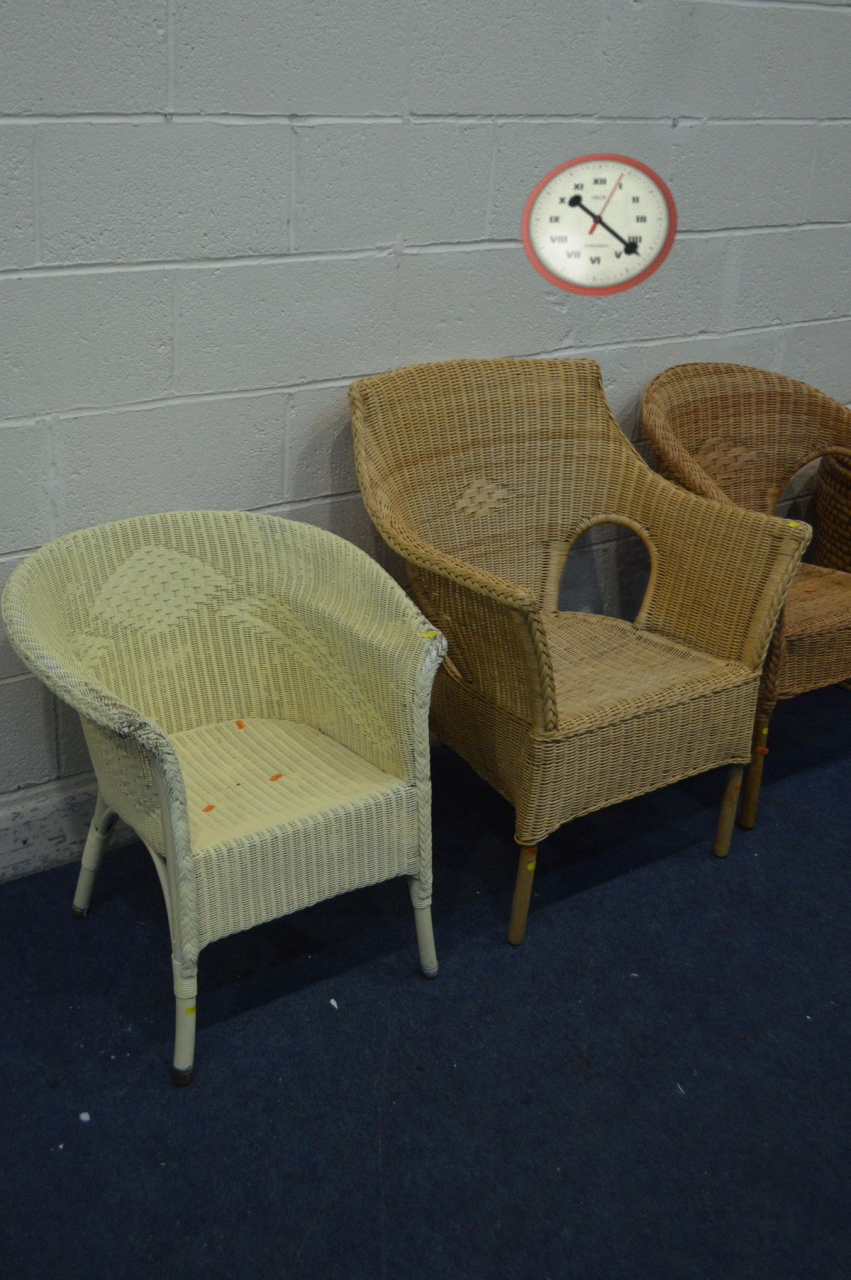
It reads 10 h 22 min 04 s
